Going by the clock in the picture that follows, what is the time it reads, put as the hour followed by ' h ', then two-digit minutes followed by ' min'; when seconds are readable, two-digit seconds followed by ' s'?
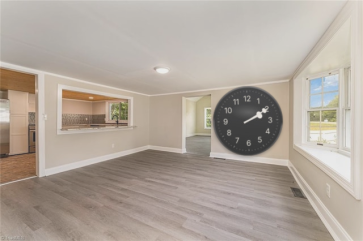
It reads 2 h 10 min
